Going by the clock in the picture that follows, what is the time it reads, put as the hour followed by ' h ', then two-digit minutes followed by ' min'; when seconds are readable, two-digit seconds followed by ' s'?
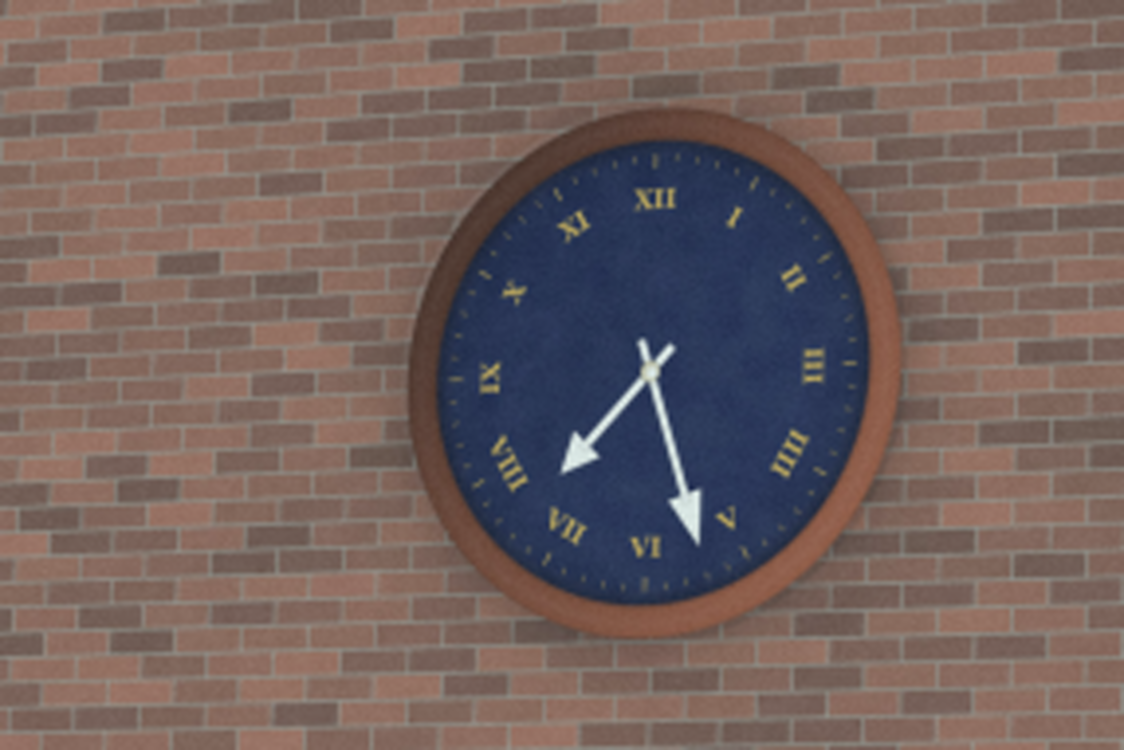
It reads 7 h 27 min
